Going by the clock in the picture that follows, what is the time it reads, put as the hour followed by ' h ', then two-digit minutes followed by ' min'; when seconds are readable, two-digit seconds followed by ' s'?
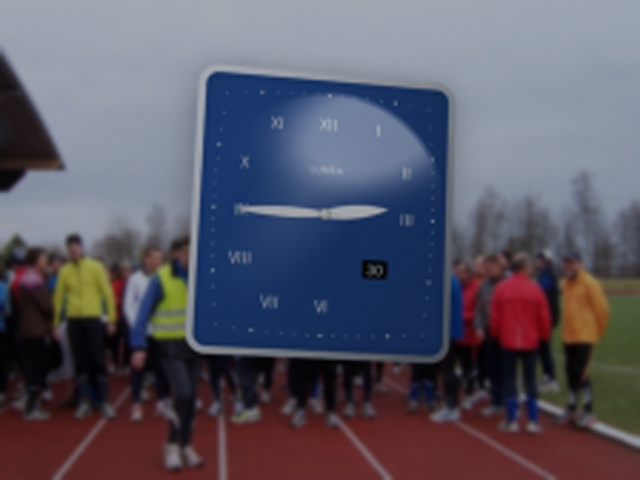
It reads 2 h 45 min
